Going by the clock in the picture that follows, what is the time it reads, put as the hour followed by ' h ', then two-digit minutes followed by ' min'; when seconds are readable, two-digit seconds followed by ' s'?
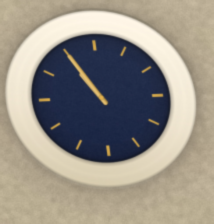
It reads 10 h 55 min
